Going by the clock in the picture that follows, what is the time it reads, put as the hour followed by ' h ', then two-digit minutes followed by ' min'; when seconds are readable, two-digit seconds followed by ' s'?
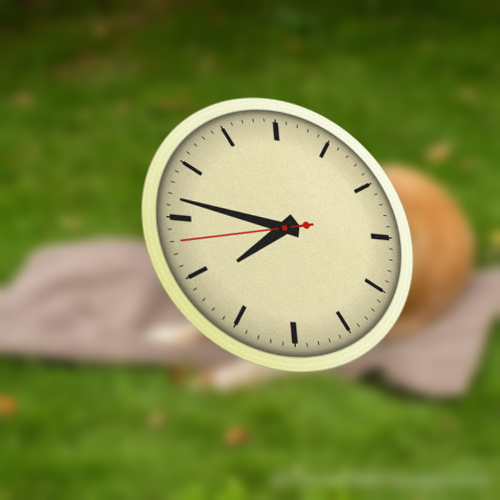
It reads 7 h 46 min 43 s
